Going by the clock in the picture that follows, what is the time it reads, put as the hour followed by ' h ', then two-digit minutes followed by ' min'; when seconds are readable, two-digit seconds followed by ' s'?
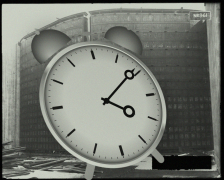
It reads 4 h 09 min
